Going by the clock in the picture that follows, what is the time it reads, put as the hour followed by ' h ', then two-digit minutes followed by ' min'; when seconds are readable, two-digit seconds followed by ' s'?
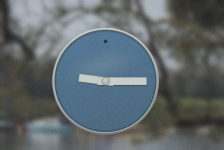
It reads 9 h 15 min
